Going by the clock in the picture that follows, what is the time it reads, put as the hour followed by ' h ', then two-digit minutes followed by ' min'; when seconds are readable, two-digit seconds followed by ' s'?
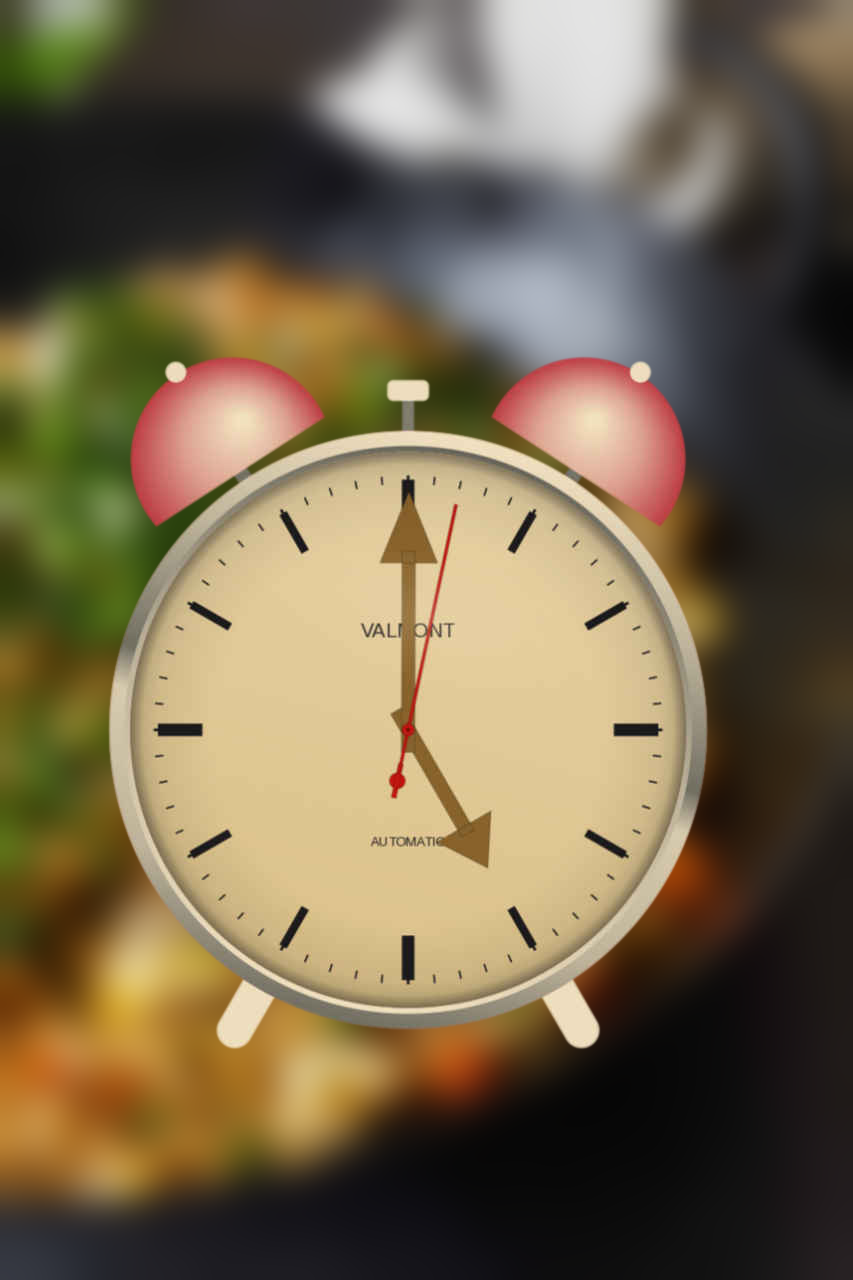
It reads 5 h 00 min 02 s
